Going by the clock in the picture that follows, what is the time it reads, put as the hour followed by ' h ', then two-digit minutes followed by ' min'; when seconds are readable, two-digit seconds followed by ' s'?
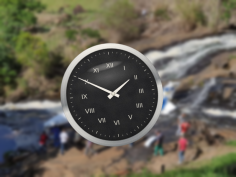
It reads 1 h 50 min
